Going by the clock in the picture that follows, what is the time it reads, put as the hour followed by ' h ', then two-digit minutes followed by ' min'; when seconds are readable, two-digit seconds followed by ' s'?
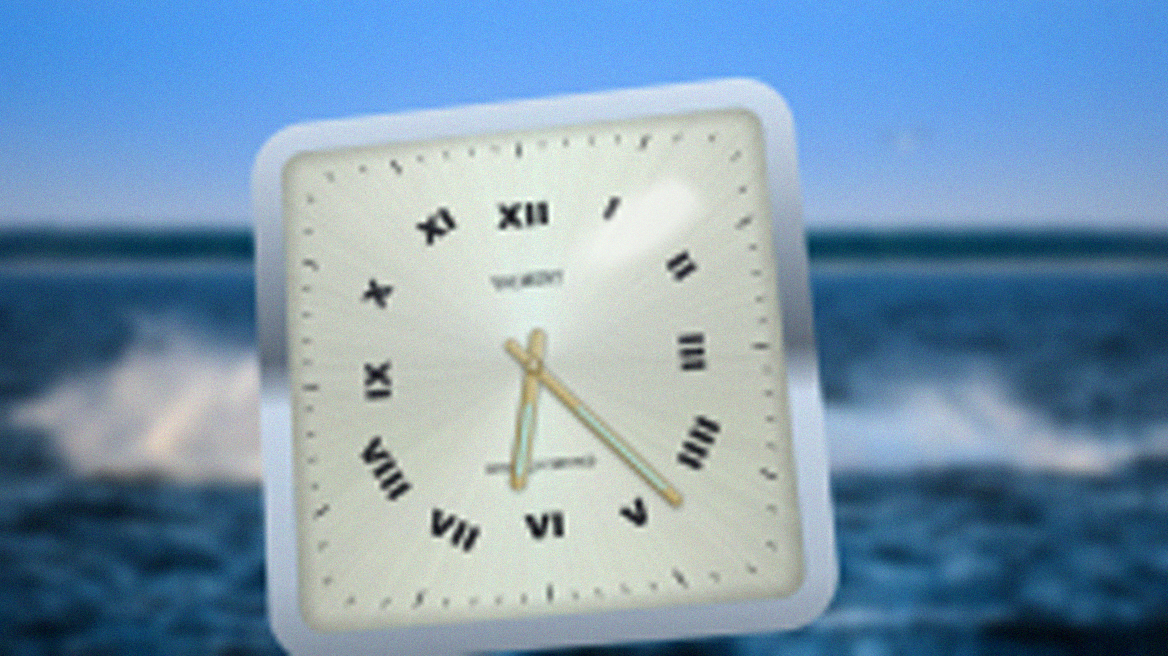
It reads 6 h 23 min
